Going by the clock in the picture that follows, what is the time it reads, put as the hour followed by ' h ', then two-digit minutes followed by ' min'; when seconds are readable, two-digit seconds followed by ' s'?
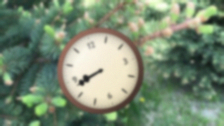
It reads 8 h 43 min
